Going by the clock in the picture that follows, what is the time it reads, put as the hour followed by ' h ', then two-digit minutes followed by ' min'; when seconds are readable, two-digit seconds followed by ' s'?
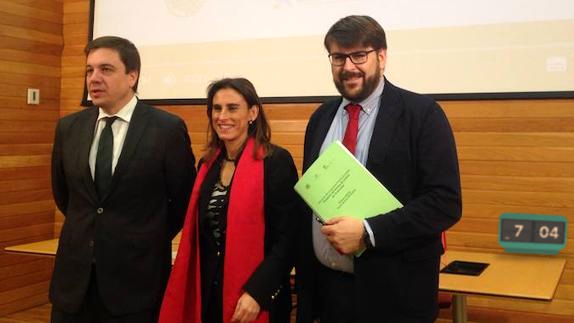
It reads 7 h 04 min
